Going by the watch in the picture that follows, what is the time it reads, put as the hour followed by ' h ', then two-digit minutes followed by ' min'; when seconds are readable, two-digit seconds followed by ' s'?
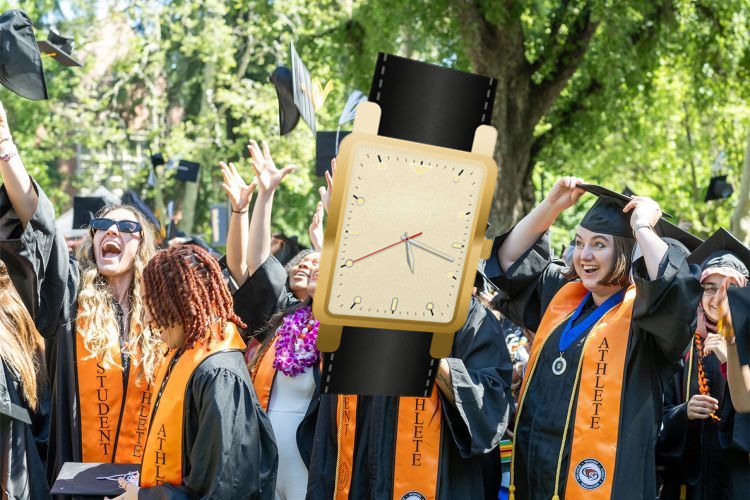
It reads 5 h 17 min 40 s
